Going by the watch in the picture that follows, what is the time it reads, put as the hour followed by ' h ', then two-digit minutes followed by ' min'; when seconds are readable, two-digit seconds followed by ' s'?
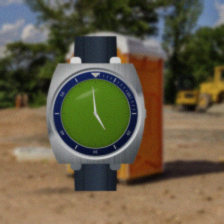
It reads 4 h 59 min
